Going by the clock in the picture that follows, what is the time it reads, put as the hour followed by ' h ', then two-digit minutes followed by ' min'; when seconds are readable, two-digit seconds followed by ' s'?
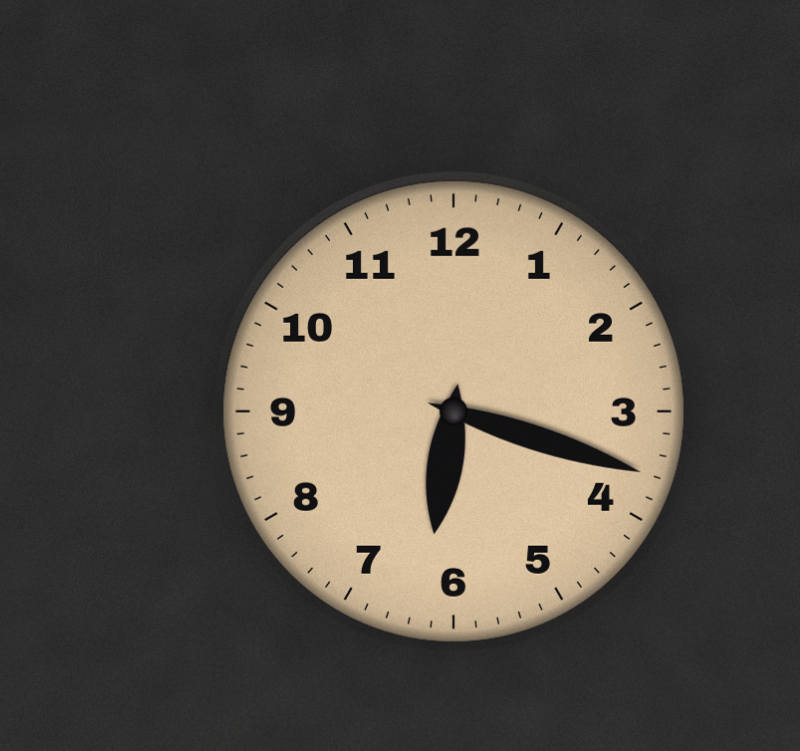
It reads 6 h 18 min
